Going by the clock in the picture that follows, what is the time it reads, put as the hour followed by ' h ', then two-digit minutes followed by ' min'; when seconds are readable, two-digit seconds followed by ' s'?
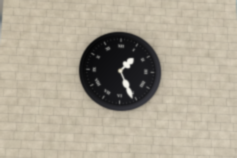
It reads 1 h 26 min
